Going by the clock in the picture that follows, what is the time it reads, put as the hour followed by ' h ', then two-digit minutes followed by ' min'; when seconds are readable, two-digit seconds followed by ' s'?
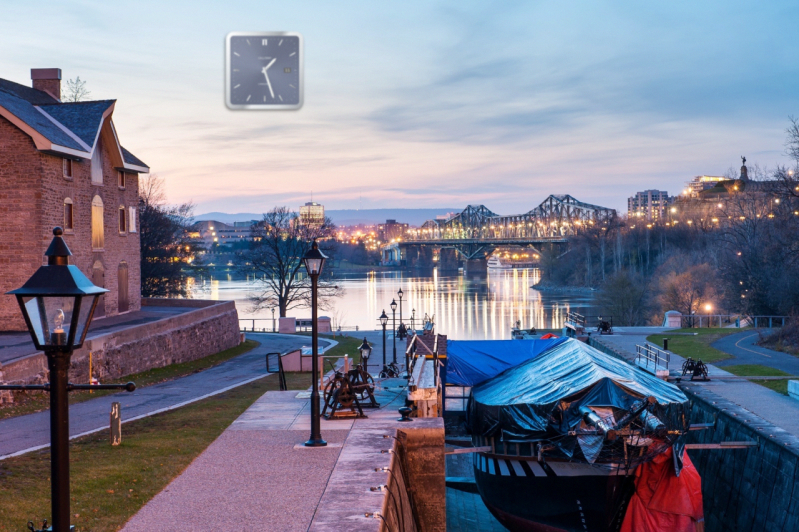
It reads 1 h 27 min
